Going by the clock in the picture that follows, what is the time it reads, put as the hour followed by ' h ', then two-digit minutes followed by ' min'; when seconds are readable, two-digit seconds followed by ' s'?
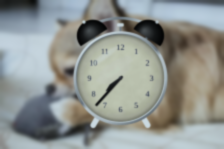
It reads 7 h 37 min
